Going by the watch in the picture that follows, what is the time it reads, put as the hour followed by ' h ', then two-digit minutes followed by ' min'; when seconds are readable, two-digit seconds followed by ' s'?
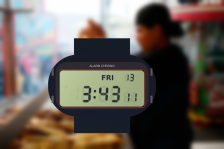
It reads 3 h 43 min 11 s
